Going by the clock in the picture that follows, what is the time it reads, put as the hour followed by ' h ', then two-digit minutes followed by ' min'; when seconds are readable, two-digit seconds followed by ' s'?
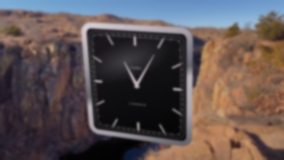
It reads 11 h 05 min
